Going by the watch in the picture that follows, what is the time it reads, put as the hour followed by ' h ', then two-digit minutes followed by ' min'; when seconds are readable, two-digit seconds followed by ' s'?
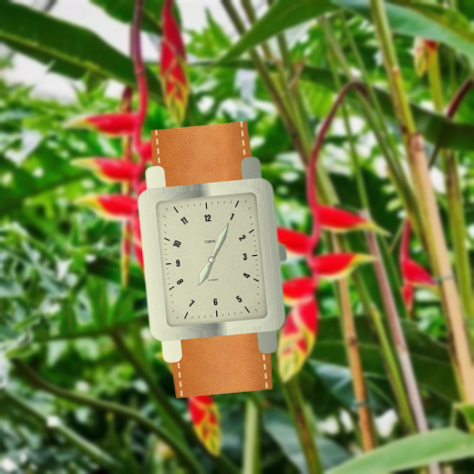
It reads 7 h 05 min
